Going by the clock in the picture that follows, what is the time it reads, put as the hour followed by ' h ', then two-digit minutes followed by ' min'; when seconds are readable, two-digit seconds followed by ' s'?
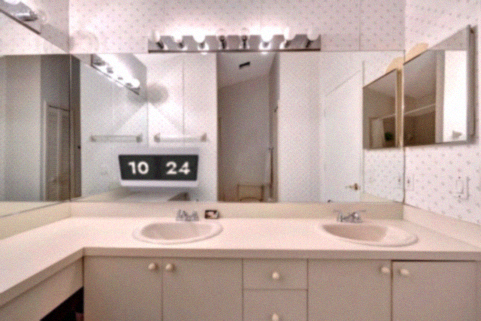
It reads 10 h 24 min
